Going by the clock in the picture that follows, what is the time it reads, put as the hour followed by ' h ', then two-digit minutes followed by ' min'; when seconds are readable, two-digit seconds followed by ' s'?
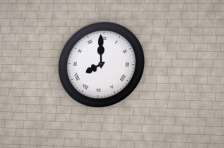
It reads 7 h 59 min
